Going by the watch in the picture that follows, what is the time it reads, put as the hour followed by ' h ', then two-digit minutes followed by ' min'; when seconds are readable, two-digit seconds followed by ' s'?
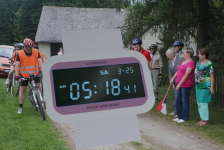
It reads 5 h 18 min 41 s
